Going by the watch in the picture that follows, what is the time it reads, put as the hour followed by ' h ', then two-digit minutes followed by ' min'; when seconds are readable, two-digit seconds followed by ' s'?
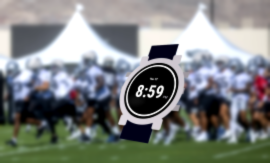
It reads 8 h 59 min
